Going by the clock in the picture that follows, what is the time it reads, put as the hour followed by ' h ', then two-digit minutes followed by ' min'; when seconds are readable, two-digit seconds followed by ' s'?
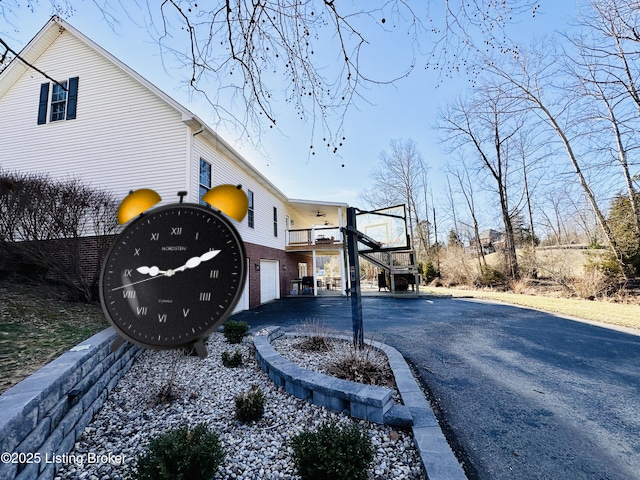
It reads 9 h 10 min 42 s
